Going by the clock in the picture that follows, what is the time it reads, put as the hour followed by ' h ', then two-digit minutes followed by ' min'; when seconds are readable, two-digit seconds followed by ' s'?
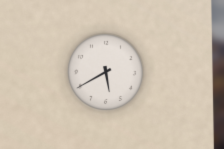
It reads 5 h 40 min
